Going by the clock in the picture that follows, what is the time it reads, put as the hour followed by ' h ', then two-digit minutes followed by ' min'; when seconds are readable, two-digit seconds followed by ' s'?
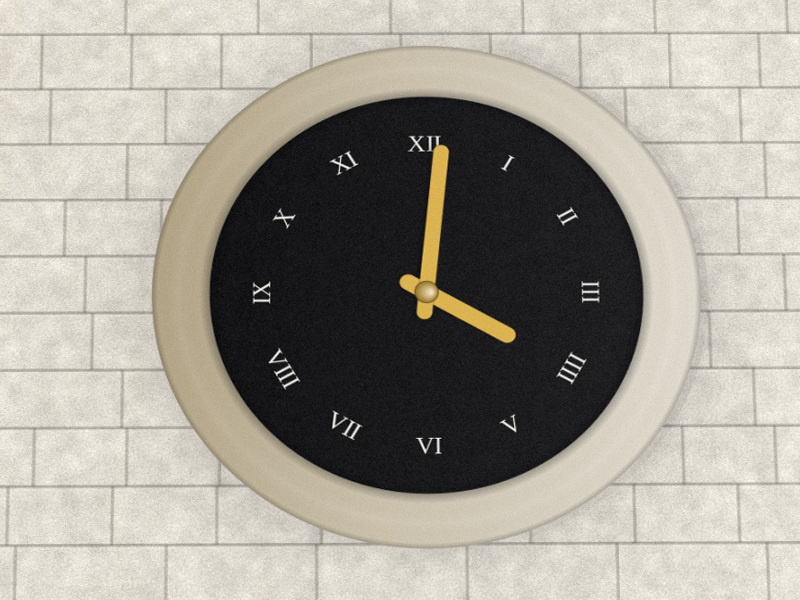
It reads 4 h 01 min
